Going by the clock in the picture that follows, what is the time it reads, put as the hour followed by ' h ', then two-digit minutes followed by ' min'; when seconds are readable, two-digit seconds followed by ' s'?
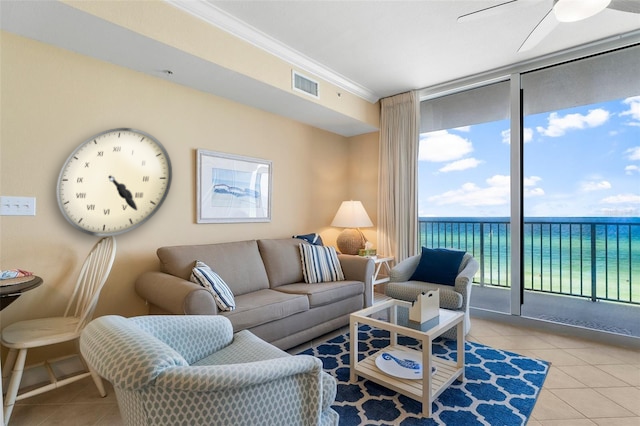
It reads 4 h 23 min
